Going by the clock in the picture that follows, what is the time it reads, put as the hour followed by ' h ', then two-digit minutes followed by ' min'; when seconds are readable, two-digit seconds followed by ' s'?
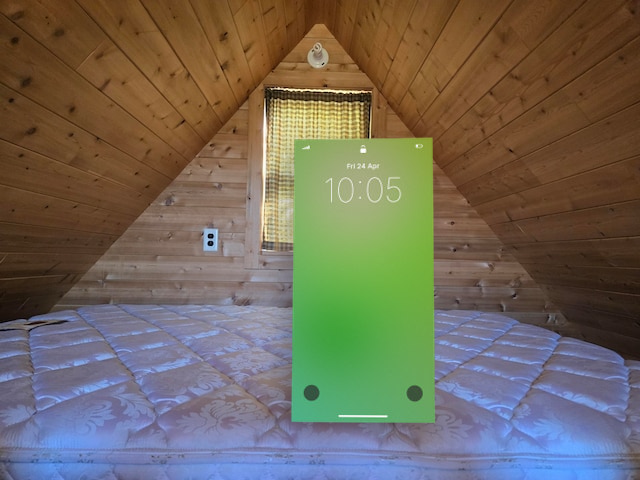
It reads 10 h 05 min
